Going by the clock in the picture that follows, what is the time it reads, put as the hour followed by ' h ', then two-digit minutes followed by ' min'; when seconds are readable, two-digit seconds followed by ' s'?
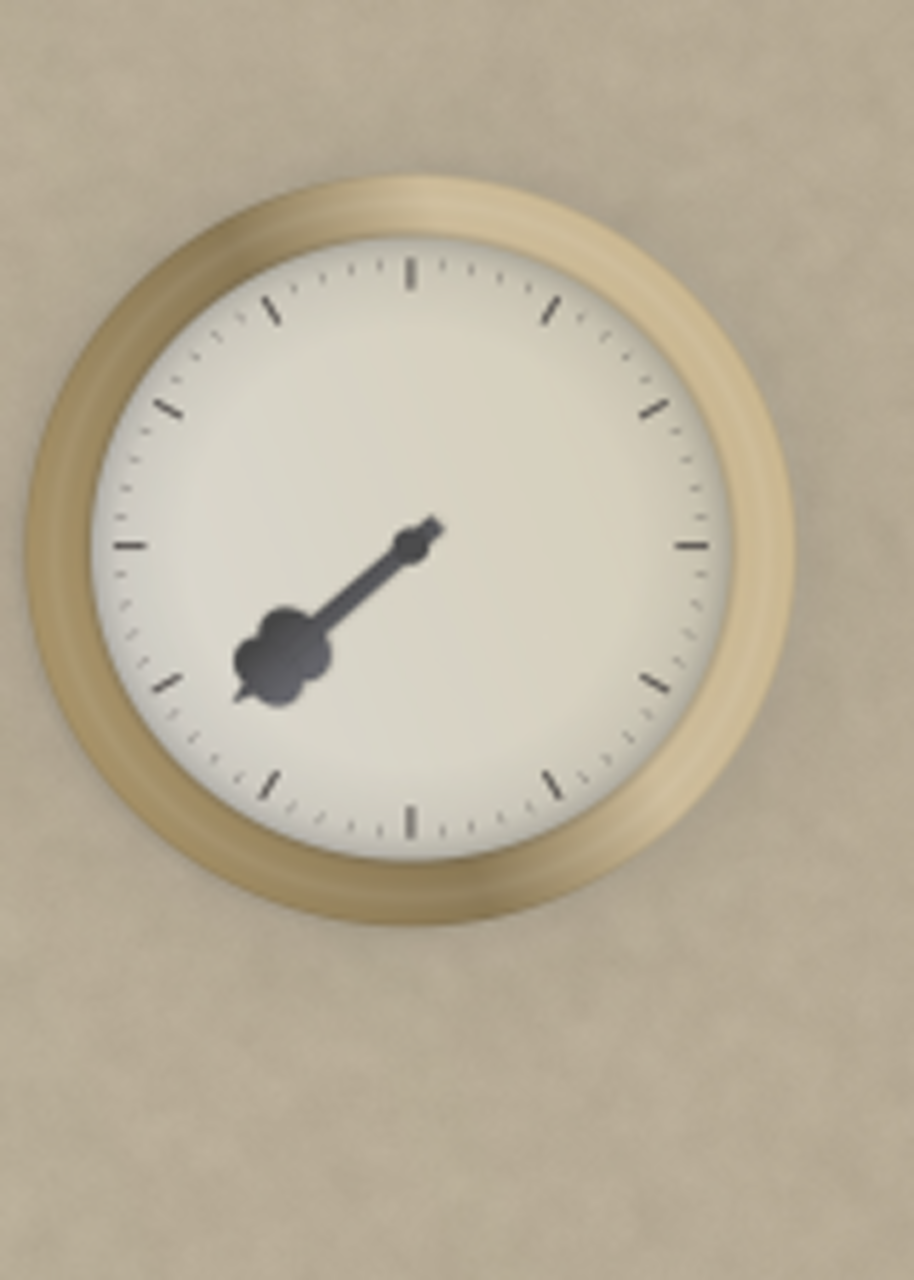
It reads 7 h 38 min
